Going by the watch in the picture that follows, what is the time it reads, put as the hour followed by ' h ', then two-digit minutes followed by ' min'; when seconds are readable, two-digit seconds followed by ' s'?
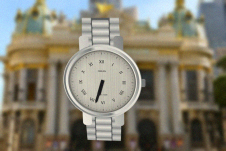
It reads 6 h 33 min
